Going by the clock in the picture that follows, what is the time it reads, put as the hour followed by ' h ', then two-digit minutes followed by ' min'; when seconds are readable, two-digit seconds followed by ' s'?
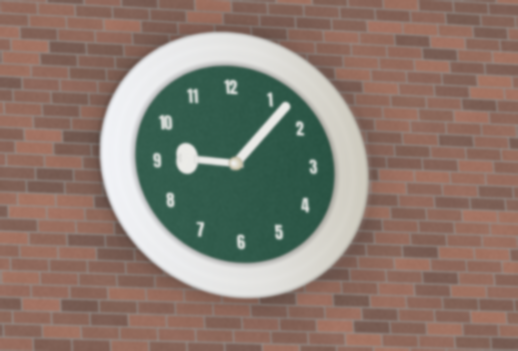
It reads 9 h 07 min
